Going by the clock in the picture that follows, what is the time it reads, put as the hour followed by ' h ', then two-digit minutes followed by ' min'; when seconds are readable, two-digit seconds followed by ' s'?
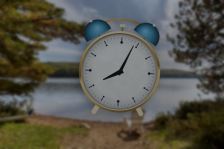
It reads 8 h 04 min
